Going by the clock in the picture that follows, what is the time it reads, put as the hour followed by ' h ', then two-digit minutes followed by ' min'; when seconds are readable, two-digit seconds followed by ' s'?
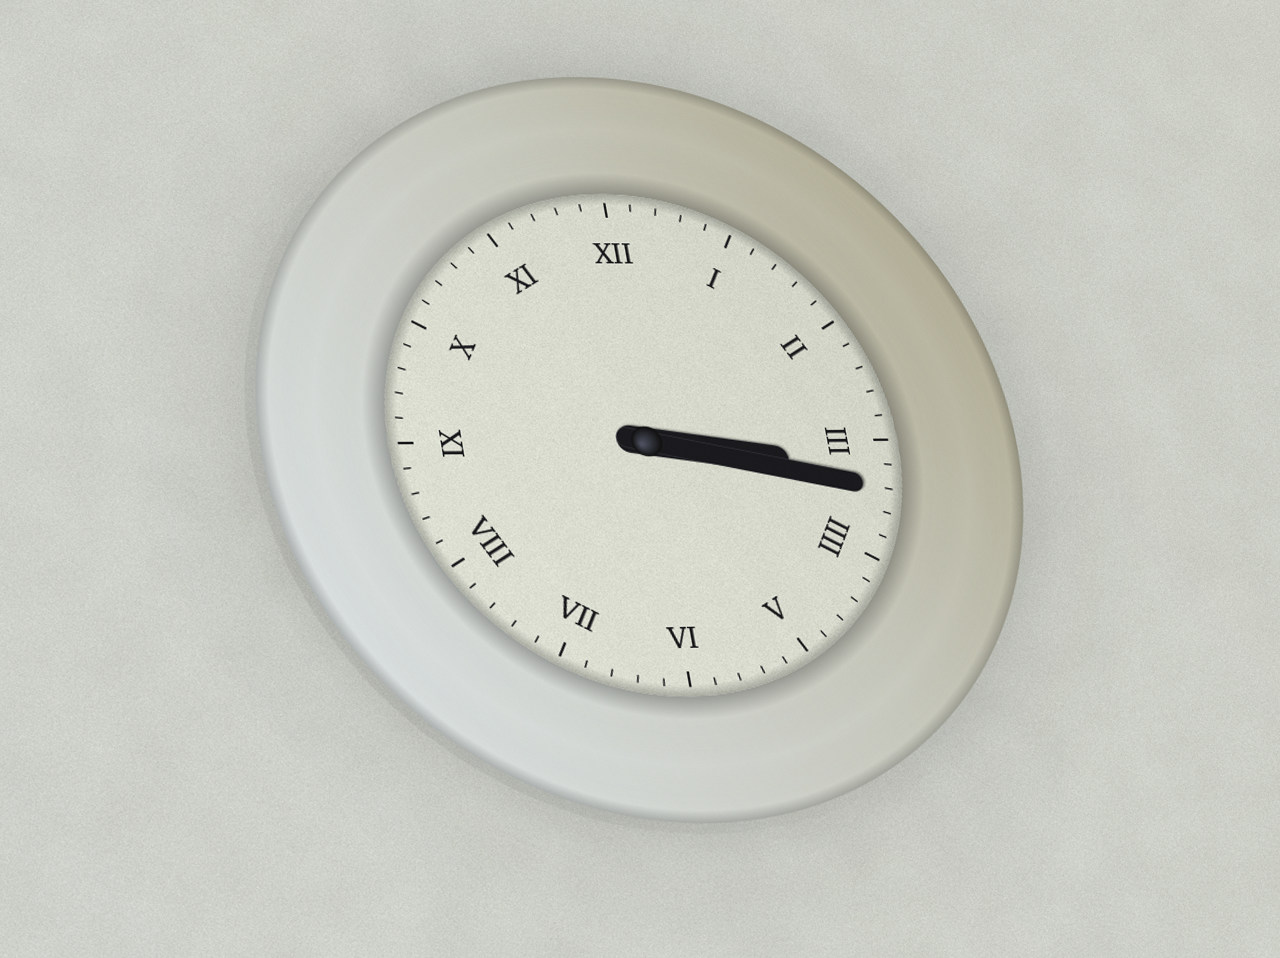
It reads 3 h 17 min
